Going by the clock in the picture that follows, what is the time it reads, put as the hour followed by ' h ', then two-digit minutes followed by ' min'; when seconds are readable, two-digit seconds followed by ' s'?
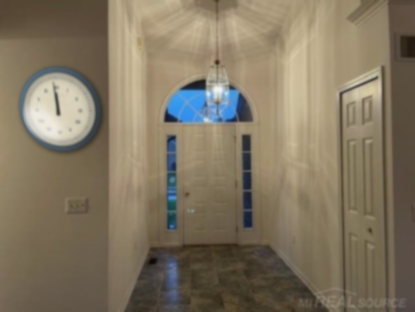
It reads 11 h 59 min
